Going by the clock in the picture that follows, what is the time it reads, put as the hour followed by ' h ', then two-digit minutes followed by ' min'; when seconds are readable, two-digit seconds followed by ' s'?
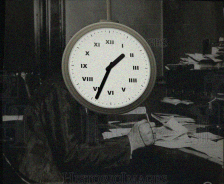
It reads 1 h 34 min
